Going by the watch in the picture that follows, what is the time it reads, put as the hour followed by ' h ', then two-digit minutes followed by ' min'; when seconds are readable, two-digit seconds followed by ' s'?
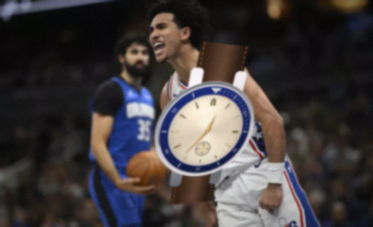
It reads 12 h 36 min
